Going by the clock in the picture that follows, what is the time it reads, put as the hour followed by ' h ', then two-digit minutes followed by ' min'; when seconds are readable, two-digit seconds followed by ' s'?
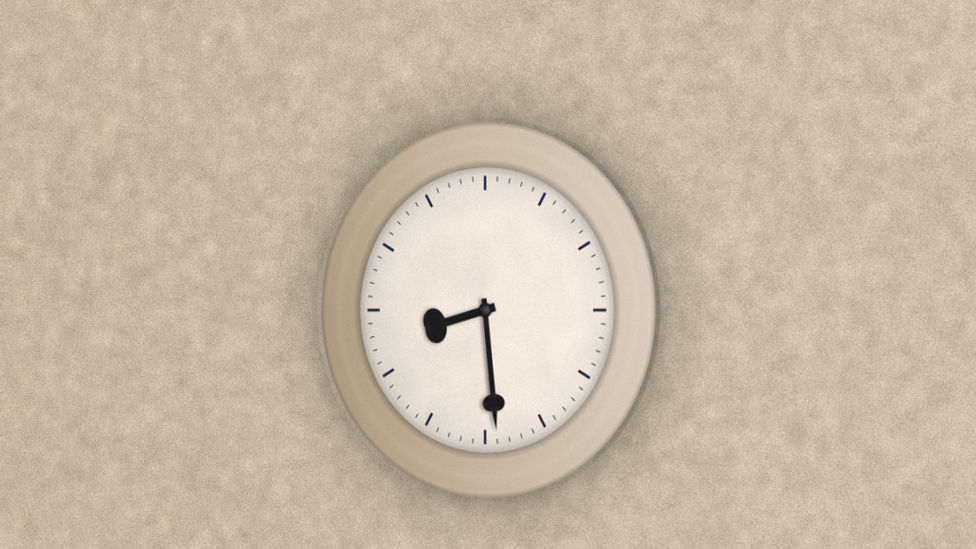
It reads 8 h 29 min
